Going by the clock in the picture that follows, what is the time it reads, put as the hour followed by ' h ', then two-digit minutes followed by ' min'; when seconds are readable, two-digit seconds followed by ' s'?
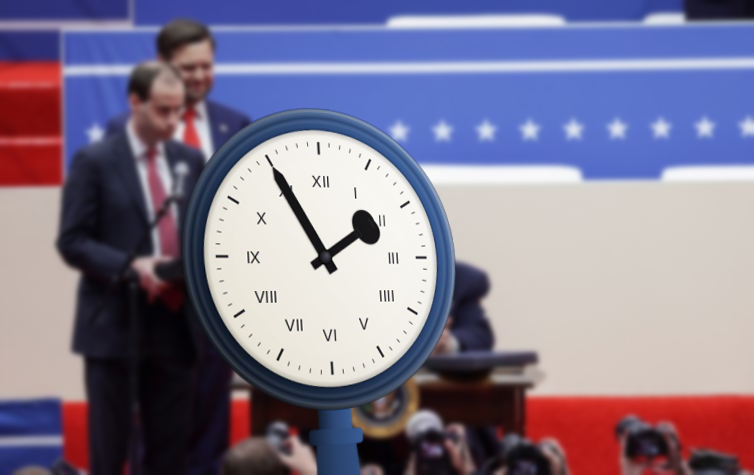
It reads 1 h 55 min
